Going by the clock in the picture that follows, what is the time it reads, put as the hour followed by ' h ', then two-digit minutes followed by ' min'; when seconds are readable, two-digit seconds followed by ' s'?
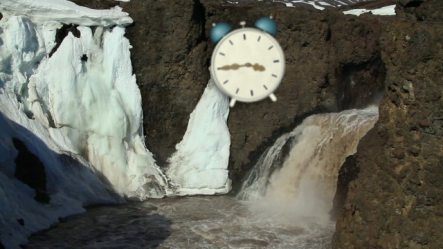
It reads 3 h 45 min
